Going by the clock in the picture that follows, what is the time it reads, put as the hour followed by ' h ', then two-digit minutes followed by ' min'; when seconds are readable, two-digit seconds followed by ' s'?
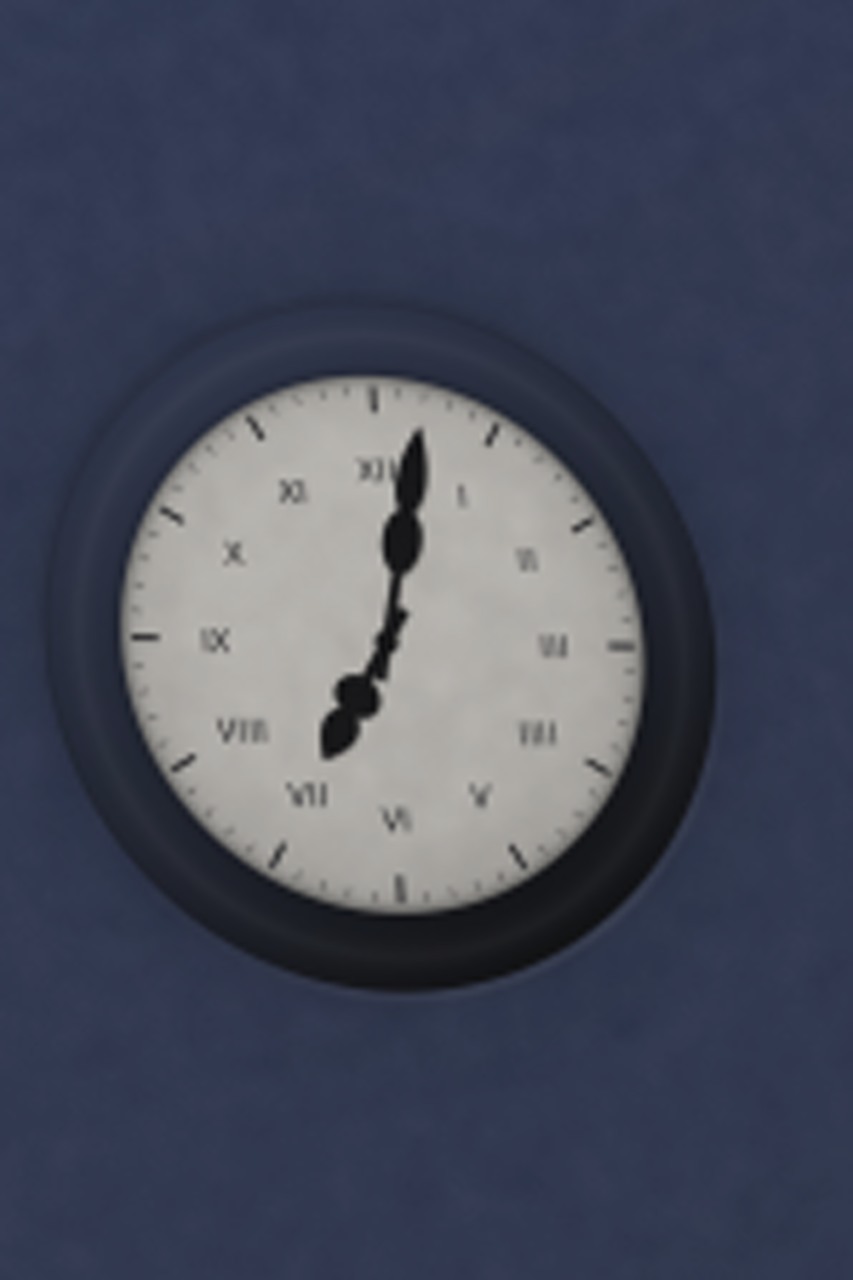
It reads 7 h 02 min
